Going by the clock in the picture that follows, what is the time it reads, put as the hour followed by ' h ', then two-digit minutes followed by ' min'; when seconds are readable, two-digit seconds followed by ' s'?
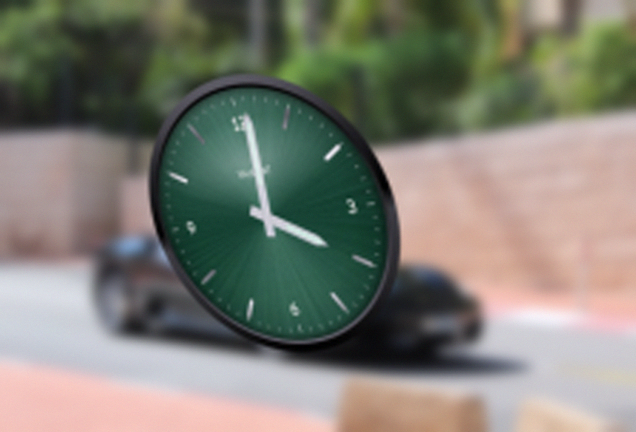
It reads 4 h 01 min
